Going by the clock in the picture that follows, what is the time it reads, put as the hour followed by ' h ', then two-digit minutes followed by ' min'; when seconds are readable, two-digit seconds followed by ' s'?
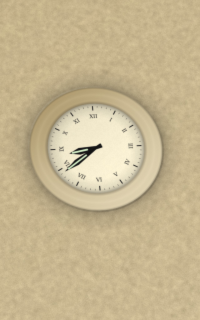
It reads 8 h 39 min
